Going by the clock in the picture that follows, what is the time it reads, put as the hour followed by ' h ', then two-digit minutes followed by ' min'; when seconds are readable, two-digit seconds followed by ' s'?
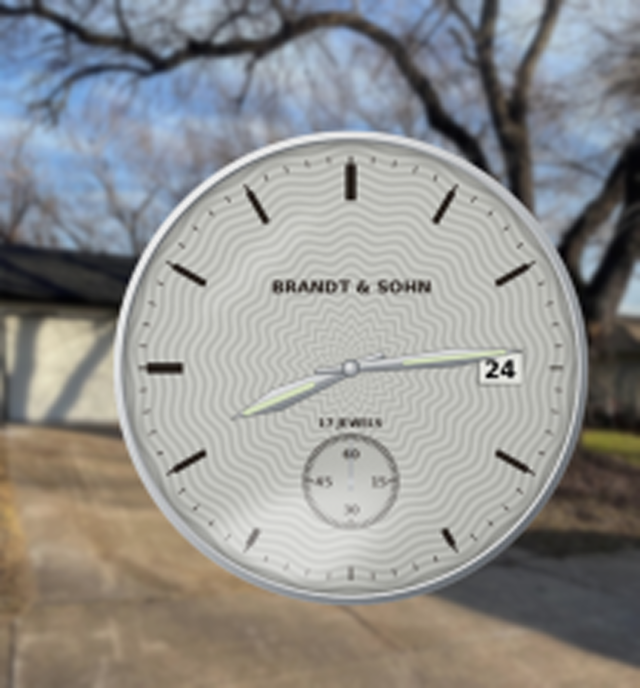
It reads 8 h 14 min
